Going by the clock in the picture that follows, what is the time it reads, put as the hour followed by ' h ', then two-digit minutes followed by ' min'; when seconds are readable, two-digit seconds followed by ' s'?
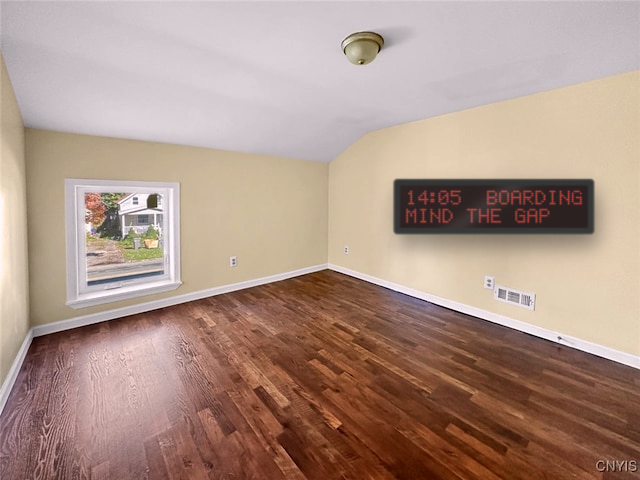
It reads 14 h 05 min
